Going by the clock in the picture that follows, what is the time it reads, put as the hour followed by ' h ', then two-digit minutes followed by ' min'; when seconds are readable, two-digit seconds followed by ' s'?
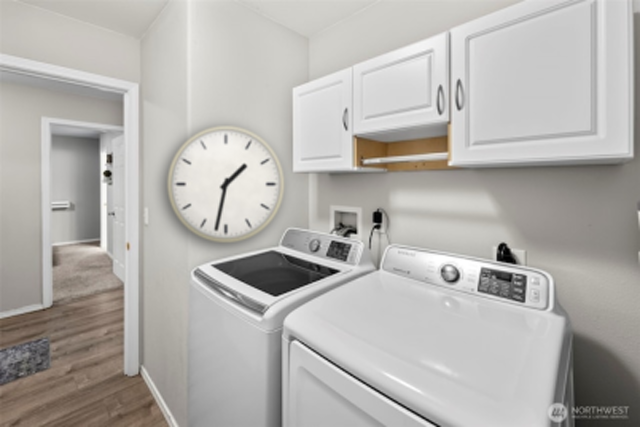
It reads 1 h 32 min
